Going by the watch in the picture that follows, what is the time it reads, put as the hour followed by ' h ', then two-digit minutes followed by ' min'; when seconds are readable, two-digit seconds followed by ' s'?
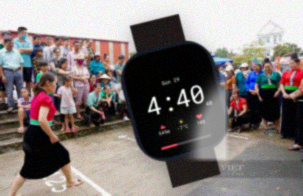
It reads 4 h 40 min
